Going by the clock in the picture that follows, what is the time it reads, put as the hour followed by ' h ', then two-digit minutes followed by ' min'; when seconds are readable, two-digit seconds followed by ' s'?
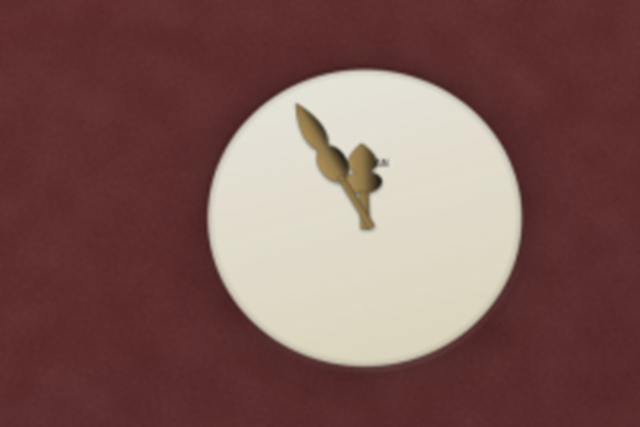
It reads 11 h 55 min
